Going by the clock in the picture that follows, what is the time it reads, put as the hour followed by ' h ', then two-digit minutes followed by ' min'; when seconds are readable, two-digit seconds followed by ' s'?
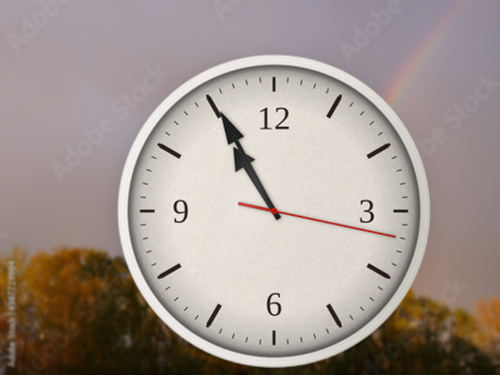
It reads 10 h 55 min 17 s
